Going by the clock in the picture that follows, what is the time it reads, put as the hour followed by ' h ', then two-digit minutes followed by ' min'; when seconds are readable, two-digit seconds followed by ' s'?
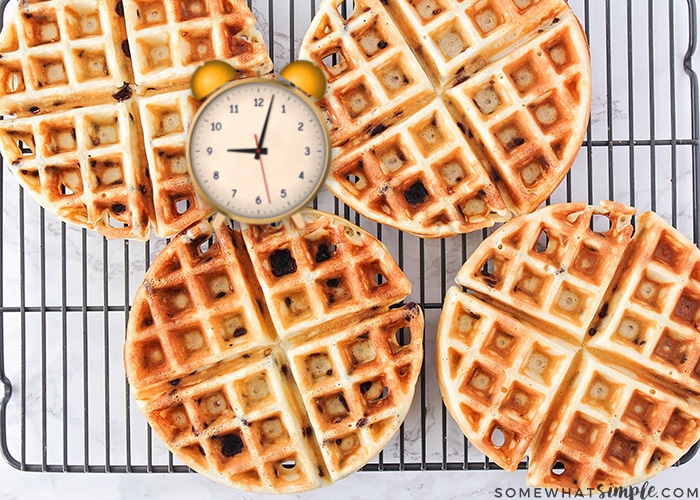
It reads 9 h 02 min 28 s
